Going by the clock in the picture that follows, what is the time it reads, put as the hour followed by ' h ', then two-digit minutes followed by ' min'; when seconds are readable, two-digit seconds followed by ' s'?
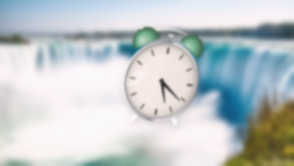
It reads 5 h 21 min
